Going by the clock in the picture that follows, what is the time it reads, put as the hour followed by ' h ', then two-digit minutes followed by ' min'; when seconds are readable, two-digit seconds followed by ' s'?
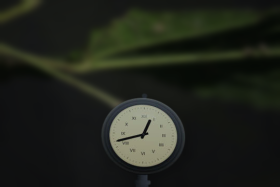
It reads 12 h 42 min
